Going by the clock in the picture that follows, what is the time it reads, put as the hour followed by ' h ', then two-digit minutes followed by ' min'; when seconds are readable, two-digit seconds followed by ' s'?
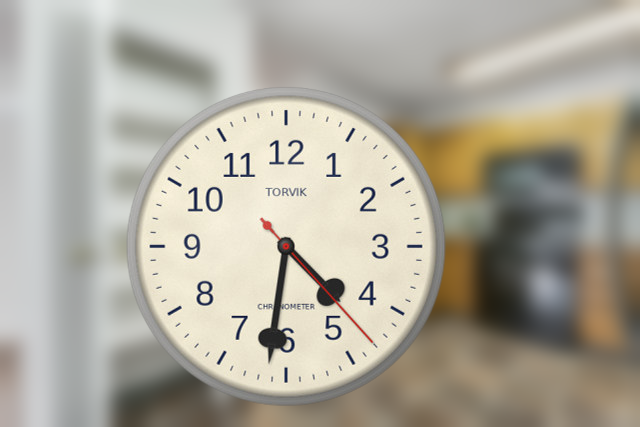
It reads 4 h 31 min 23 s
